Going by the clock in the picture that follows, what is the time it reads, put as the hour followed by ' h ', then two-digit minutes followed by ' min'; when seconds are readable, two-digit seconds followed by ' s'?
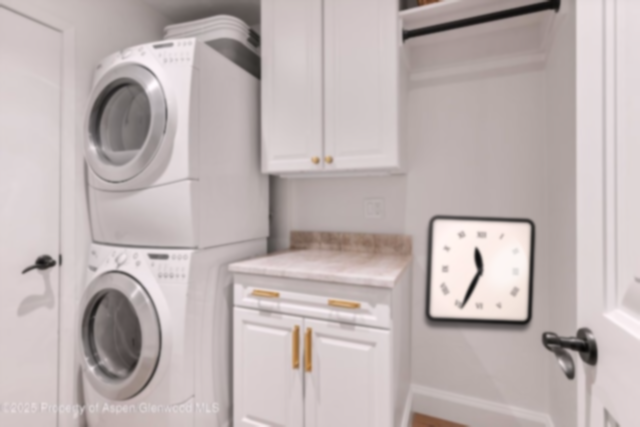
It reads 11 h 34 min
